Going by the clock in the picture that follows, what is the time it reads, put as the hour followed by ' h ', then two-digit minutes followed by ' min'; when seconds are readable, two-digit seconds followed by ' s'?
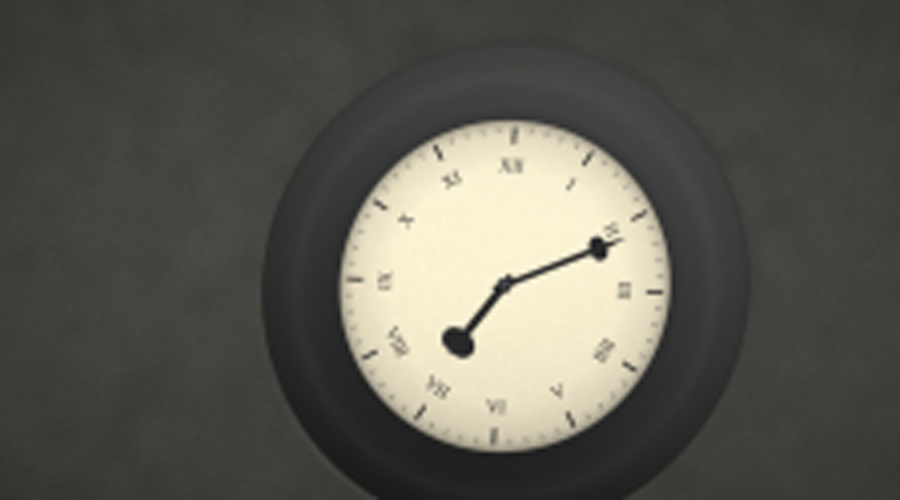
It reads 7 h 11 min
